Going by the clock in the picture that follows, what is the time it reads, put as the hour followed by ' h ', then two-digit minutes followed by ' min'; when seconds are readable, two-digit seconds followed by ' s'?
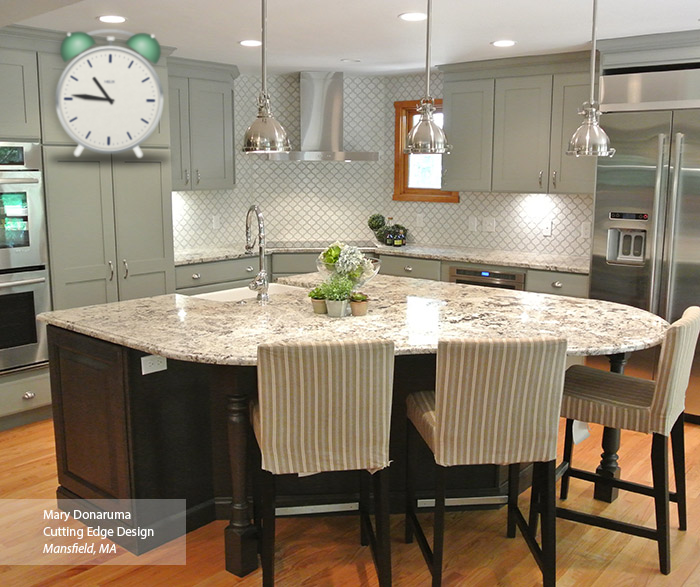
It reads 10 h 46 min
